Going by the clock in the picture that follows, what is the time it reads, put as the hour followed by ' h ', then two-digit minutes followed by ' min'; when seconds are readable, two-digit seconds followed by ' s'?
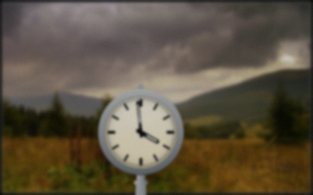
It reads 3 h 59 min
